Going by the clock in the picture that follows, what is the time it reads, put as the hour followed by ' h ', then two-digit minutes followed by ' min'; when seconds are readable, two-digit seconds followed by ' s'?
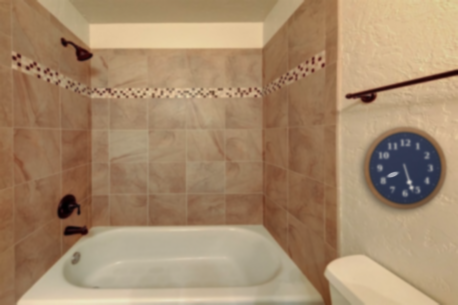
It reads 5 h 27 min
